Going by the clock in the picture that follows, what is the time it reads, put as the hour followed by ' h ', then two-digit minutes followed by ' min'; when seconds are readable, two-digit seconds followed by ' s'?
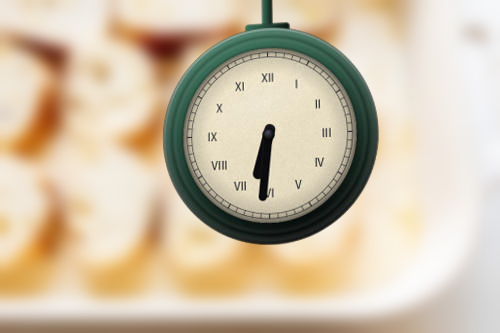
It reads 6 h 31 min
